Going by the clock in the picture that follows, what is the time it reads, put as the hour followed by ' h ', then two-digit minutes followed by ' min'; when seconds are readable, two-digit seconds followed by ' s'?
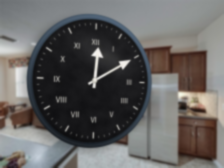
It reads 12 h 10 min
